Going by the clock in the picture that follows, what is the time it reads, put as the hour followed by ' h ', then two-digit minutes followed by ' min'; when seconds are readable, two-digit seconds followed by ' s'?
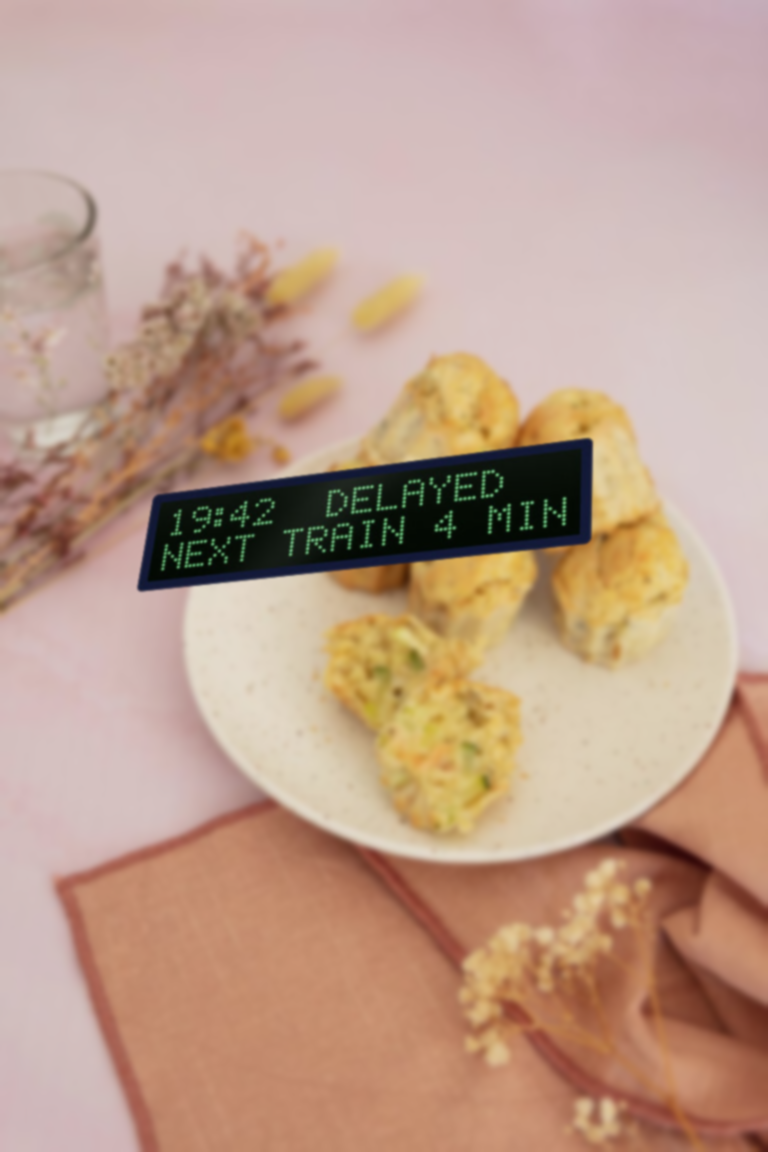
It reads 19 h 42 min
